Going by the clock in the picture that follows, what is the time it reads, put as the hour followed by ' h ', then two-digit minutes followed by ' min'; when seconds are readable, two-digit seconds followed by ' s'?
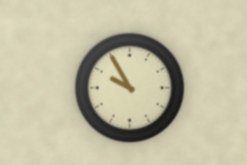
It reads 9 h 55 min
